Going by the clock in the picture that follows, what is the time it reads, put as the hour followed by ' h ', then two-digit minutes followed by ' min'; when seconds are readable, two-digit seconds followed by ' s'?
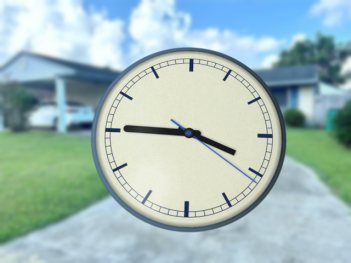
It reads 3 h 45 min 21 s
